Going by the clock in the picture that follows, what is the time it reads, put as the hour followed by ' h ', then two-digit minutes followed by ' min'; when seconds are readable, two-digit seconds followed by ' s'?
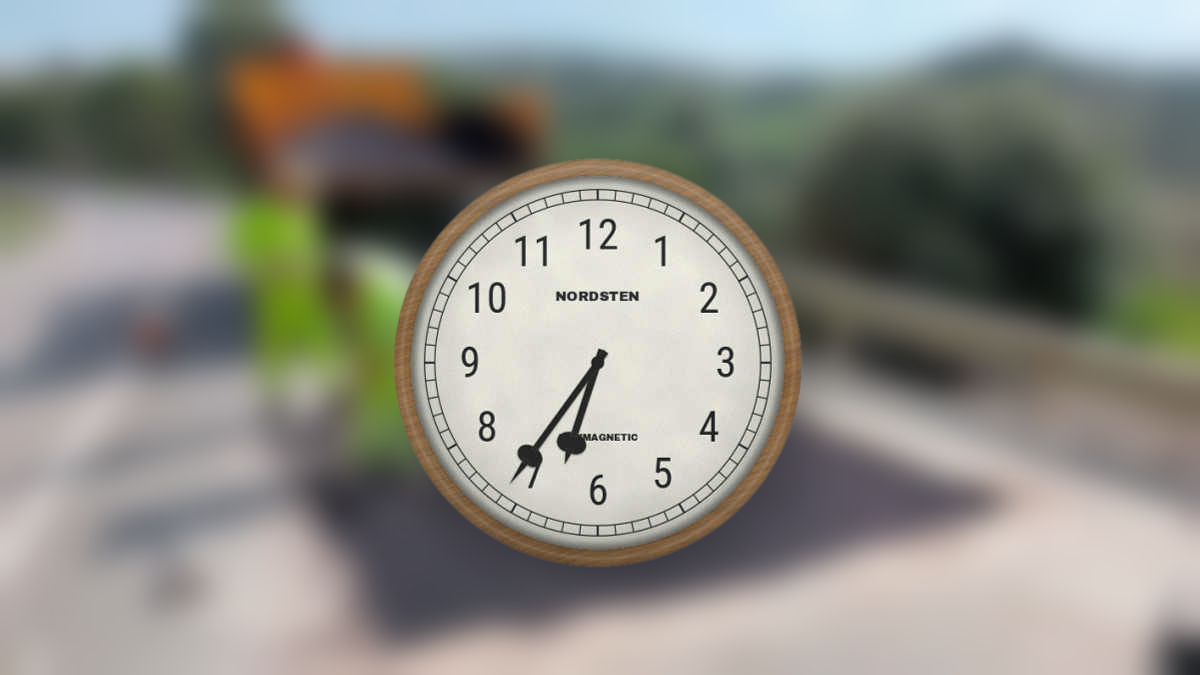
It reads 6 h 36 min
